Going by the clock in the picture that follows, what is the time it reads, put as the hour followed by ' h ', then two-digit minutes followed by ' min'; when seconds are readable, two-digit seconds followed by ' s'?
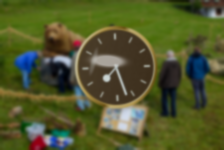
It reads 7 h 27 min
